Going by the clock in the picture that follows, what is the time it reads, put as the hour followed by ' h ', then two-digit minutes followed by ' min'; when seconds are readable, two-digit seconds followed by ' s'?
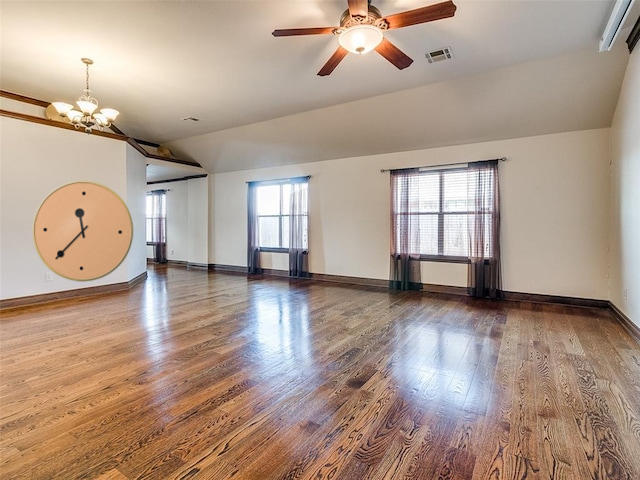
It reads 11 h 37 min
